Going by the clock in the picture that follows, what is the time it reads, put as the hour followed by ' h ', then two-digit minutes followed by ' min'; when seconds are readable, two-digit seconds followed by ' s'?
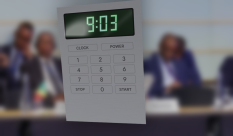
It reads 9 h 03 min
